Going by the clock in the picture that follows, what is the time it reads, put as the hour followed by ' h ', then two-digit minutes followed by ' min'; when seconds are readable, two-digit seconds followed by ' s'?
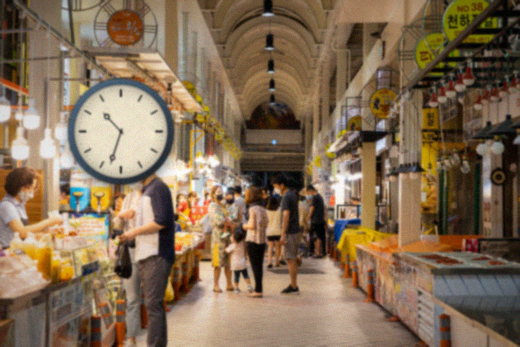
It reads 10 h 33 min
